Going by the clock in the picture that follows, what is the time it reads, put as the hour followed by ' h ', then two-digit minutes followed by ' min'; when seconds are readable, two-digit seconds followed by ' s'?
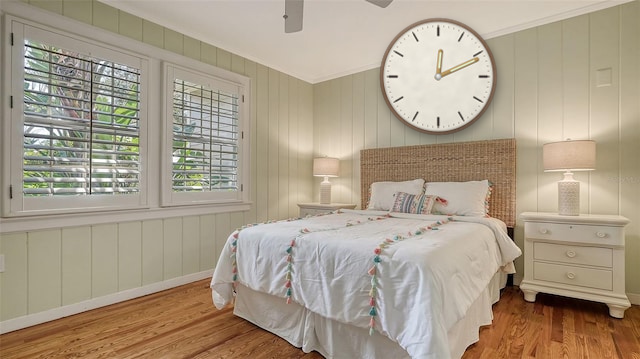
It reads 12 h 11 min
